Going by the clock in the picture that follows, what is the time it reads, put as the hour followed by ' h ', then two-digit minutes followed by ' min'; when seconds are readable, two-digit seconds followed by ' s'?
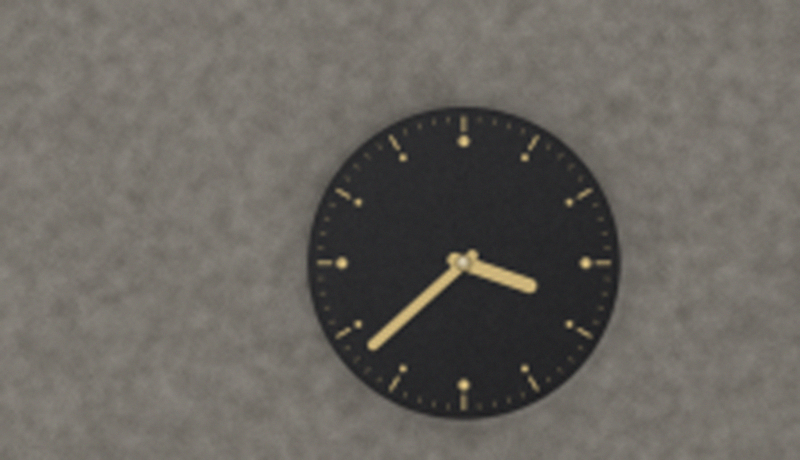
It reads 3 h 38 min
